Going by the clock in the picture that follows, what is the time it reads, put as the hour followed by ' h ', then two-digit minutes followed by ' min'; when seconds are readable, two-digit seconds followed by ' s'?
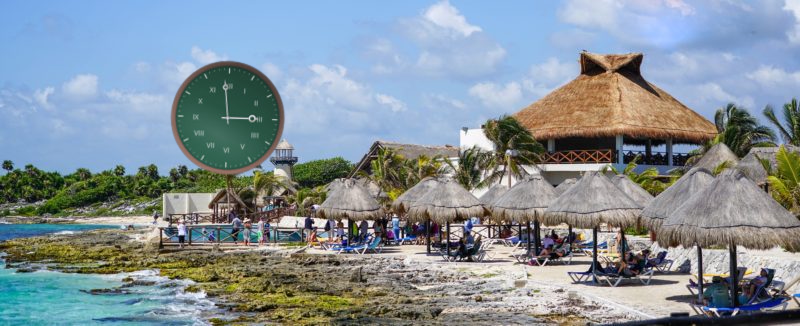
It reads 2 h 59 min
